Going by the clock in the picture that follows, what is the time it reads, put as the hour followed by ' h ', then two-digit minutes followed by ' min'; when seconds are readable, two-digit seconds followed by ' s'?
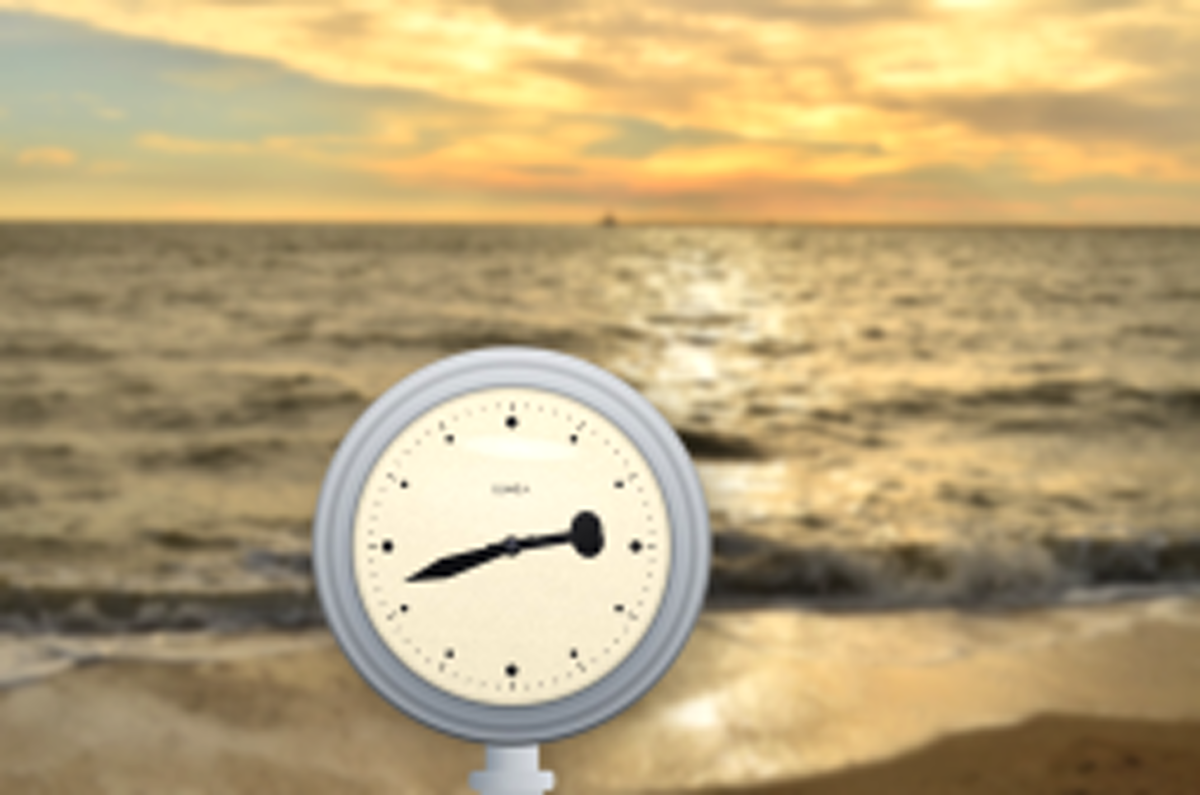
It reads 2 h 42 min
